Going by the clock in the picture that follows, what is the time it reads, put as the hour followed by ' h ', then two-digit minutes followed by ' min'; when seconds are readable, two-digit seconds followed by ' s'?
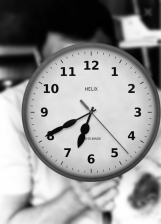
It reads 6 h 40 min 23 s
